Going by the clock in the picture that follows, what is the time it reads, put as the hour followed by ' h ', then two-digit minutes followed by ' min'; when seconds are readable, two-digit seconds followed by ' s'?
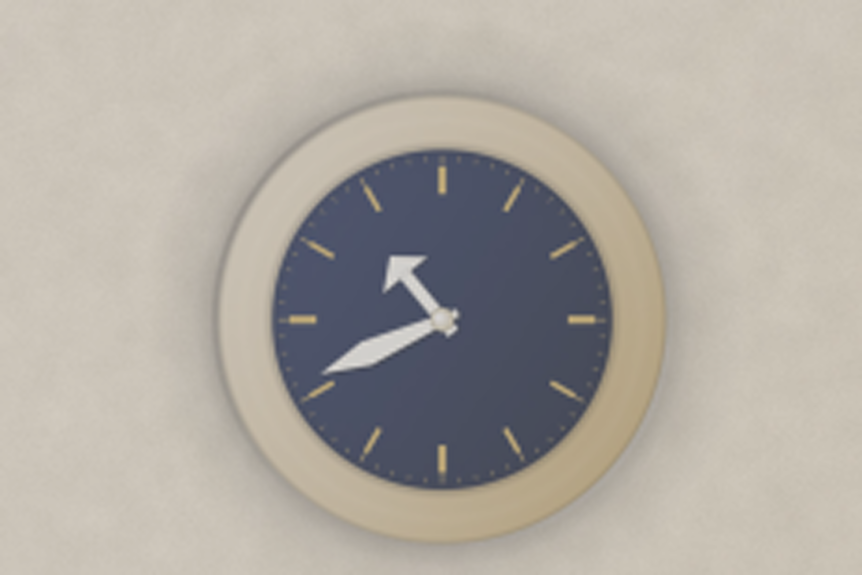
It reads 10 h 41 min
